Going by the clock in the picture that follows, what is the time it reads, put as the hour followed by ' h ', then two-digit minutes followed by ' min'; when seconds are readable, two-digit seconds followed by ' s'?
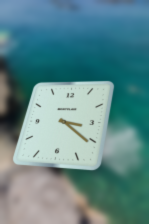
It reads 3 h 21 min
